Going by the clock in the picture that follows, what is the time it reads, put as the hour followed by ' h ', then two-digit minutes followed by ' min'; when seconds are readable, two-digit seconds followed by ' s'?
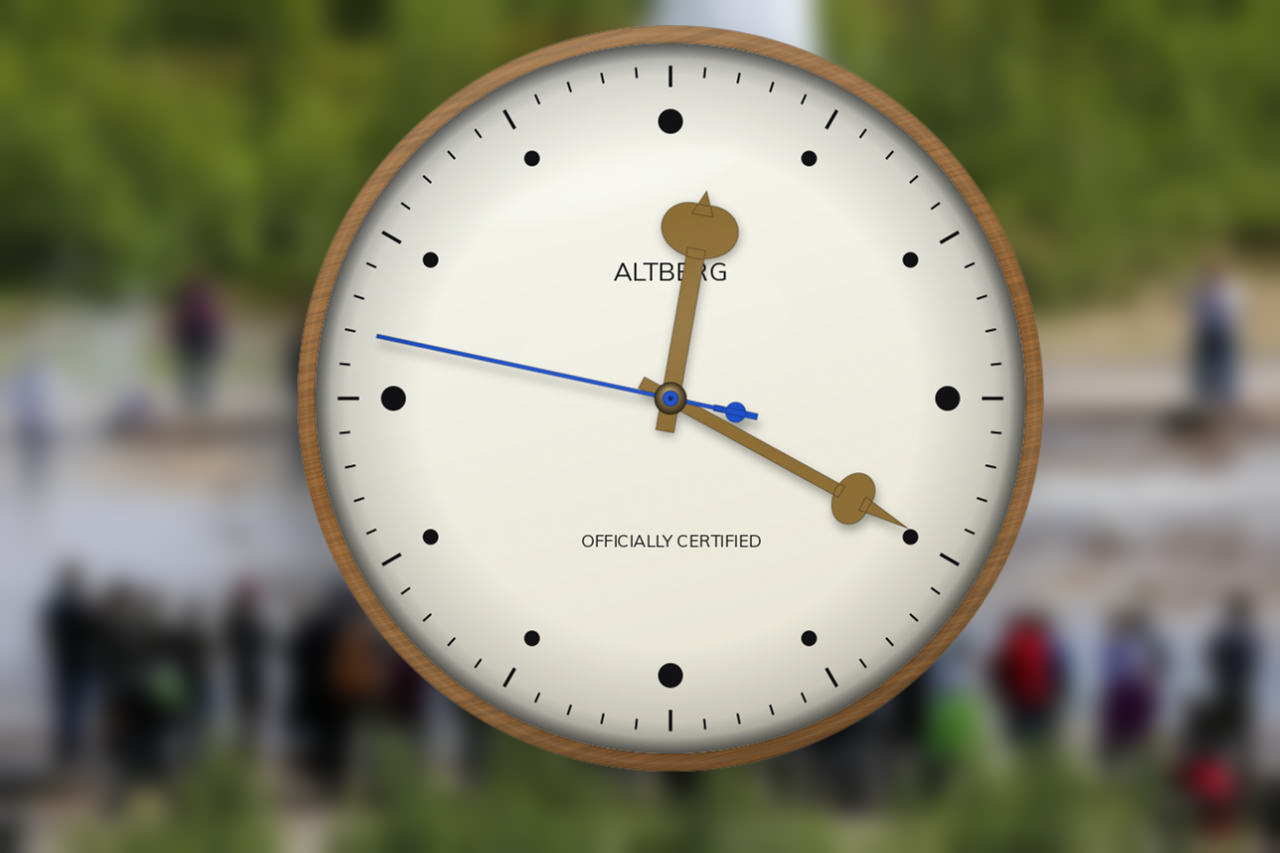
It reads 12 h 19 min 47 s
